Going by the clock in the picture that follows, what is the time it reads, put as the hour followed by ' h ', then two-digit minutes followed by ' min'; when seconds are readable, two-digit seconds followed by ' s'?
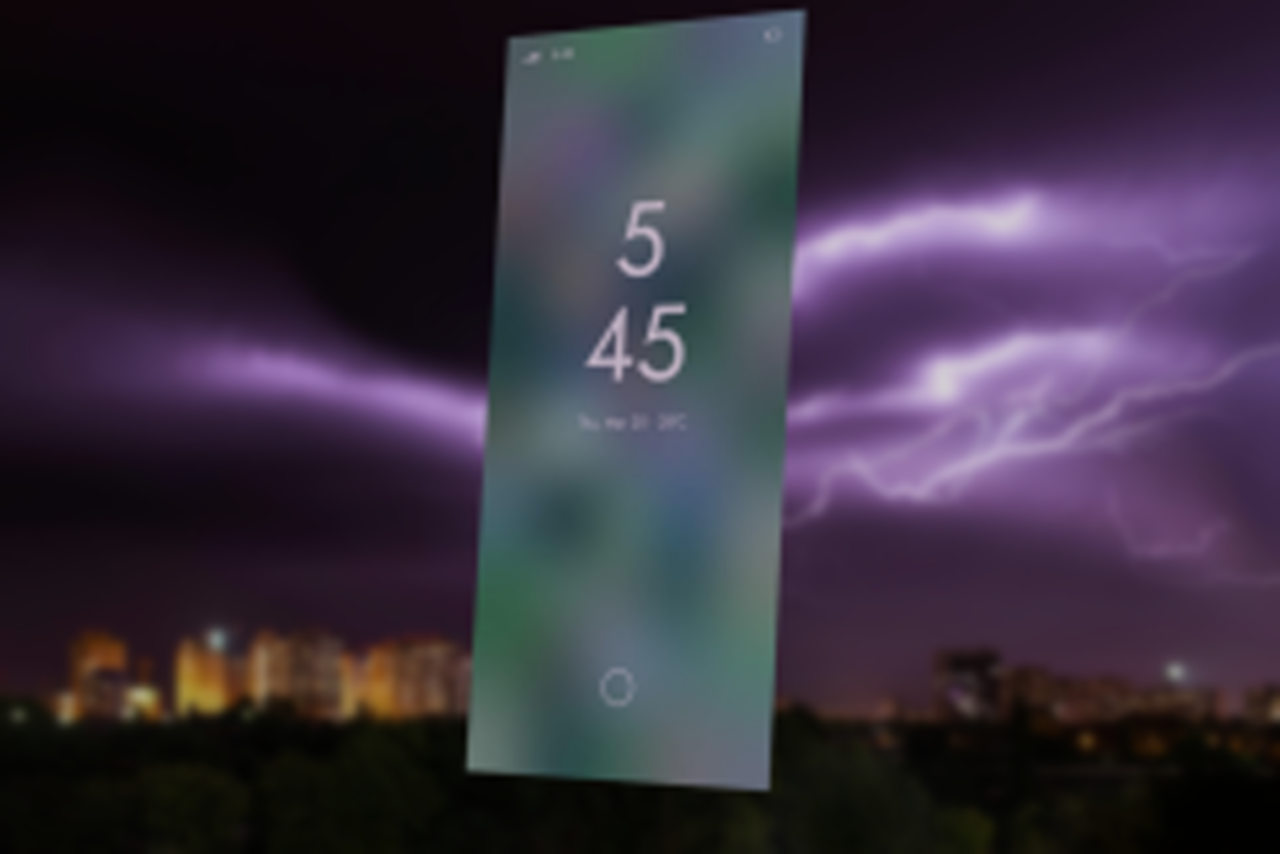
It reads 5 h 45 min
